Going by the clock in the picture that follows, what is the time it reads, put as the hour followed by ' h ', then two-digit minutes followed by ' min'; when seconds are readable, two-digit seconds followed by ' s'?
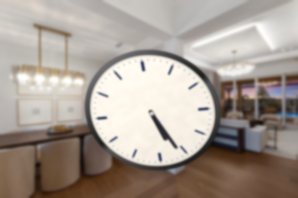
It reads 5 h 26 min
